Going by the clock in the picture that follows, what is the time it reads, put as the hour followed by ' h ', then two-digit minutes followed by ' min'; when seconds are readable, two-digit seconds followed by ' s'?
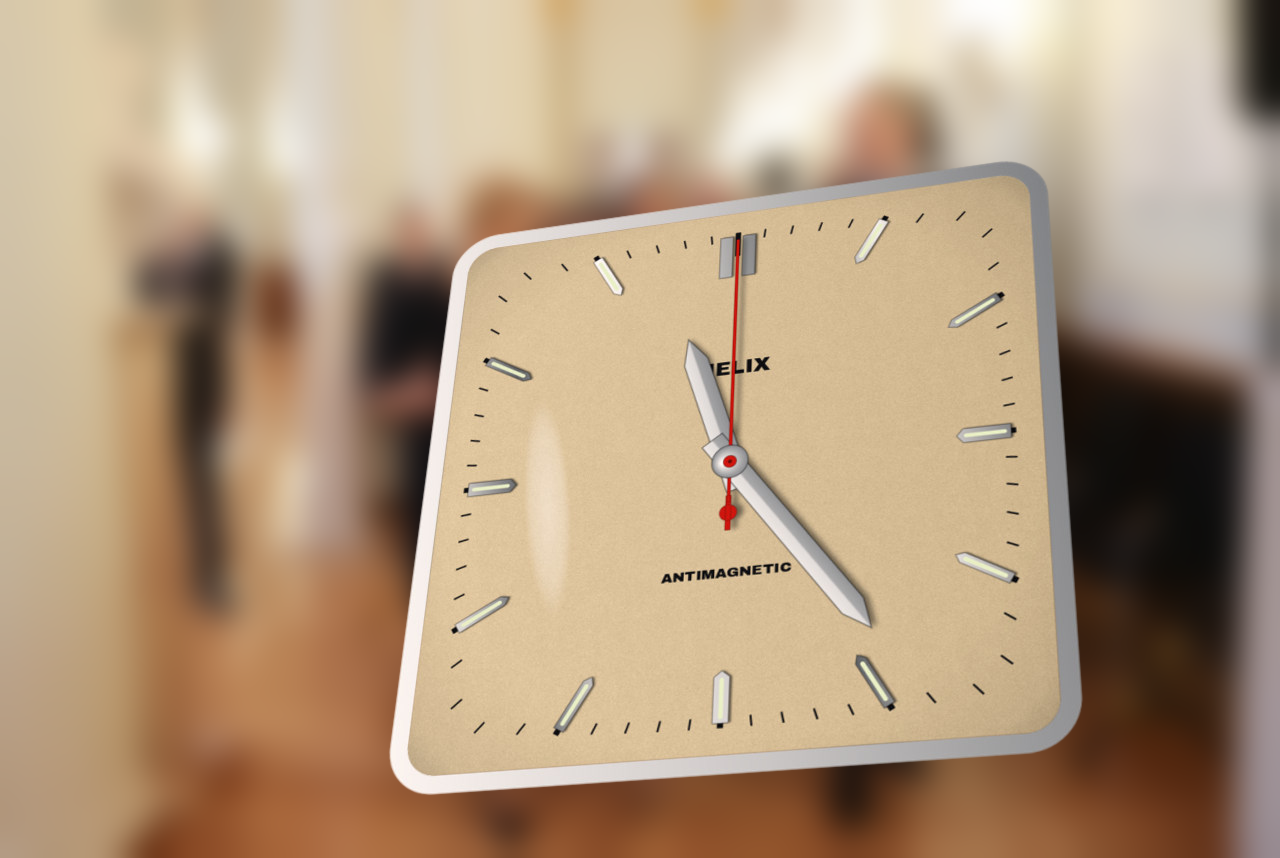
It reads 11 h 24 min 00 s
